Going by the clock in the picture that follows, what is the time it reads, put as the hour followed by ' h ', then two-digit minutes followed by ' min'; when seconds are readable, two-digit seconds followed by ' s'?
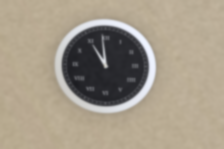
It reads 10 h 59 min
